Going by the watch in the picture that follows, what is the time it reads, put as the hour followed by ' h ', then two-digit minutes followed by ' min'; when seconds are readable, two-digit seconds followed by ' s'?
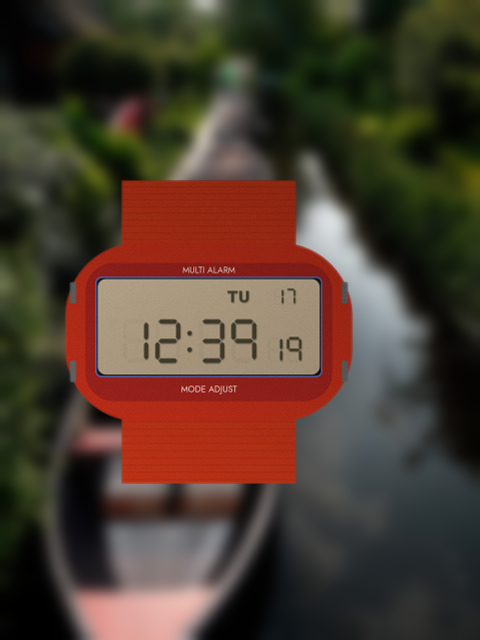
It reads 12 h 39 min 19 s
